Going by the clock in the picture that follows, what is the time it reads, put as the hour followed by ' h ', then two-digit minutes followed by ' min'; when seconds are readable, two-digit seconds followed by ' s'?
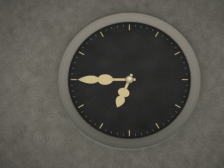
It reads 6 h 45 min
